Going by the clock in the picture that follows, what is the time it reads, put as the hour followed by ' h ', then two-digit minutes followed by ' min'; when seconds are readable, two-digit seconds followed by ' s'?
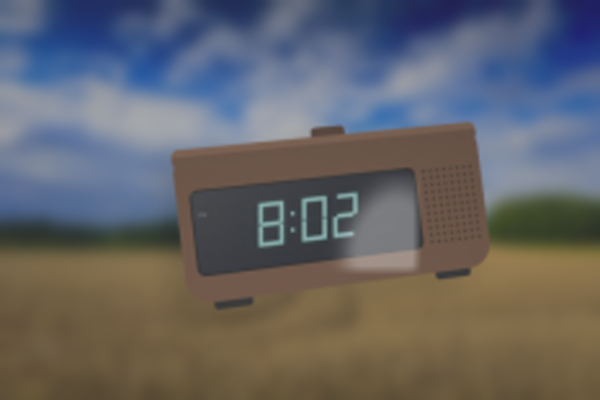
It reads 8 h 02 min
